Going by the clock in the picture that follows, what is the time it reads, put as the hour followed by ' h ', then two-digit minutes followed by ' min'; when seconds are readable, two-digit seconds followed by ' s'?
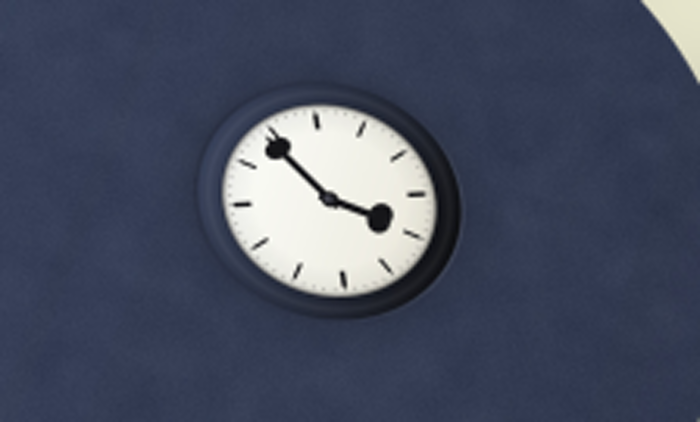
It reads 3 h 54 min
